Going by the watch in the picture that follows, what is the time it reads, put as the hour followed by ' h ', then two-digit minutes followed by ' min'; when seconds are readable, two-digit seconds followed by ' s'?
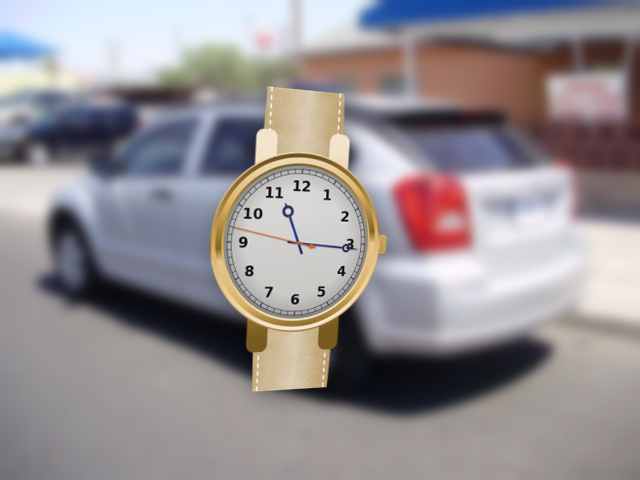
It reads 11 h 15 min 47 s
